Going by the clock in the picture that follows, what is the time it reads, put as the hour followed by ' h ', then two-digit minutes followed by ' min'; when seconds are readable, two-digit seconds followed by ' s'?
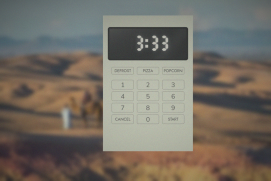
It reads 3 h 33 min
